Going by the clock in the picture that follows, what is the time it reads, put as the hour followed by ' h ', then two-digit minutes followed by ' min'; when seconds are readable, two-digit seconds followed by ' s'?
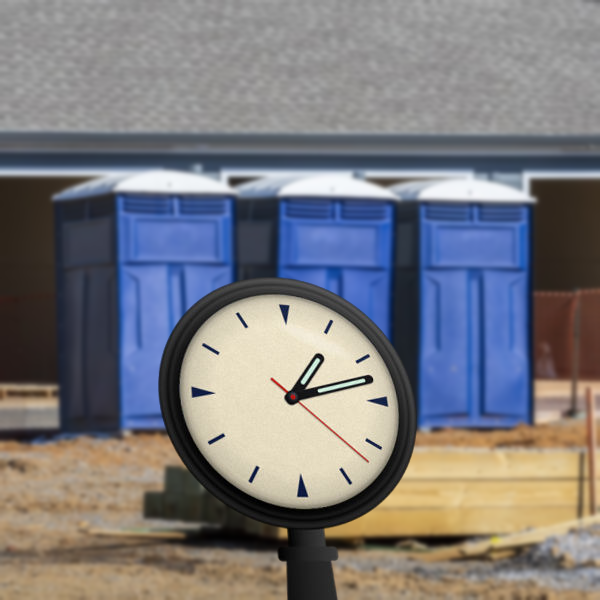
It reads 1 h 12 min 22 s
